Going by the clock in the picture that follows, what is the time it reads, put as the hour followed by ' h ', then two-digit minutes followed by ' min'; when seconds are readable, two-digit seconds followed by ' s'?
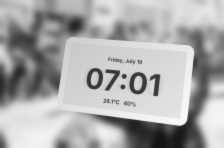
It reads 7 h 01 min
